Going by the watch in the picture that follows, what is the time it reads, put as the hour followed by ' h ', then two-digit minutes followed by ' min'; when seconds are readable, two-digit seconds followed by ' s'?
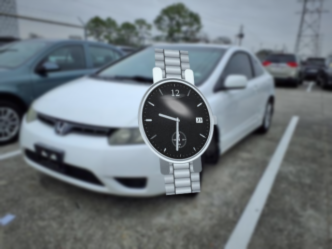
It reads 9 h 31 min
